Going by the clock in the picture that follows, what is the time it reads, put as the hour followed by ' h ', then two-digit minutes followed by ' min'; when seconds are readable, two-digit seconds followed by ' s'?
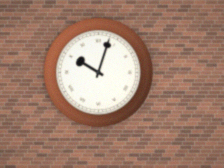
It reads 10 h 03 min
